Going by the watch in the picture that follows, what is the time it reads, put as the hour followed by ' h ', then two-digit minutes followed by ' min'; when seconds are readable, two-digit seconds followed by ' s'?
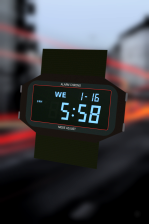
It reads 5 h 58 min
